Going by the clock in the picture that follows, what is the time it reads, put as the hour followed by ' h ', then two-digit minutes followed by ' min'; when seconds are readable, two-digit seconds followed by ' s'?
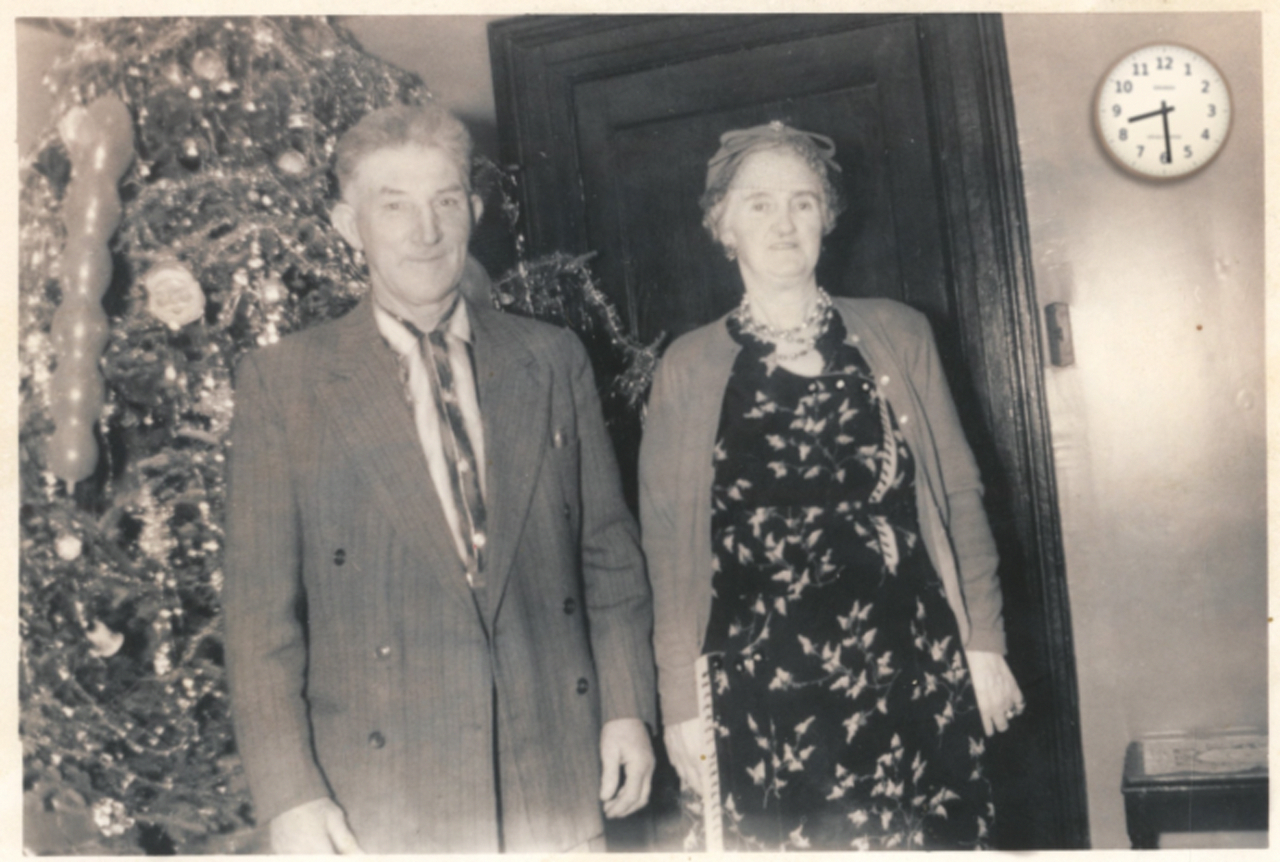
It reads 8 h 29 min
